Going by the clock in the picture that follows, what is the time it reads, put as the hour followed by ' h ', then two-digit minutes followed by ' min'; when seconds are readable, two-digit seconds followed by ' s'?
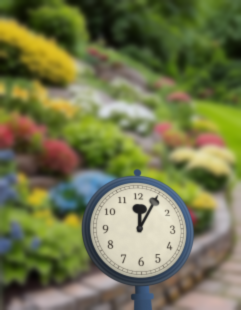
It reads 12 h 05 min
